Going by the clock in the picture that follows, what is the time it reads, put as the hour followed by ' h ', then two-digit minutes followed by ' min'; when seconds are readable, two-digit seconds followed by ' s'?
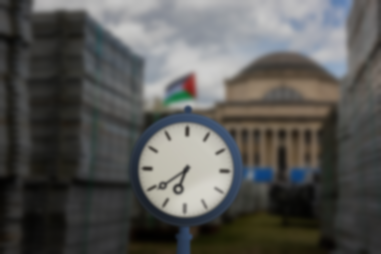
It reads 6 h 39 min
